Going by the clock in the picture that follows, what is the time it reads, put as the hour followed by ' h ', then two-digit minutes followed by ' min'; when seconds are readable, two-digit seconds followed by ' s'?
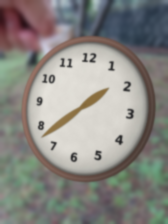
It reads 1 h 38 min
